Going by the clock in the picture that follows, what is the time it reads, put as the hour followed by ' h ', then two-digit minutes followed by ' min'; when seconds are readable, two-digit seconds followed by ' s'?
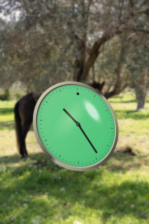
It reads 10 h 24 min
